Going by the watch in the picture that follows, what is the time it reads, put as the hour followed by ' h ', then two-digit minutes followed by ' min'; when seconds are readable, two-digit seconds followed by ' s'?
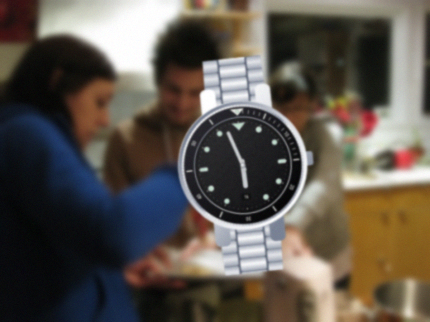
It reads 5 h 57 min
